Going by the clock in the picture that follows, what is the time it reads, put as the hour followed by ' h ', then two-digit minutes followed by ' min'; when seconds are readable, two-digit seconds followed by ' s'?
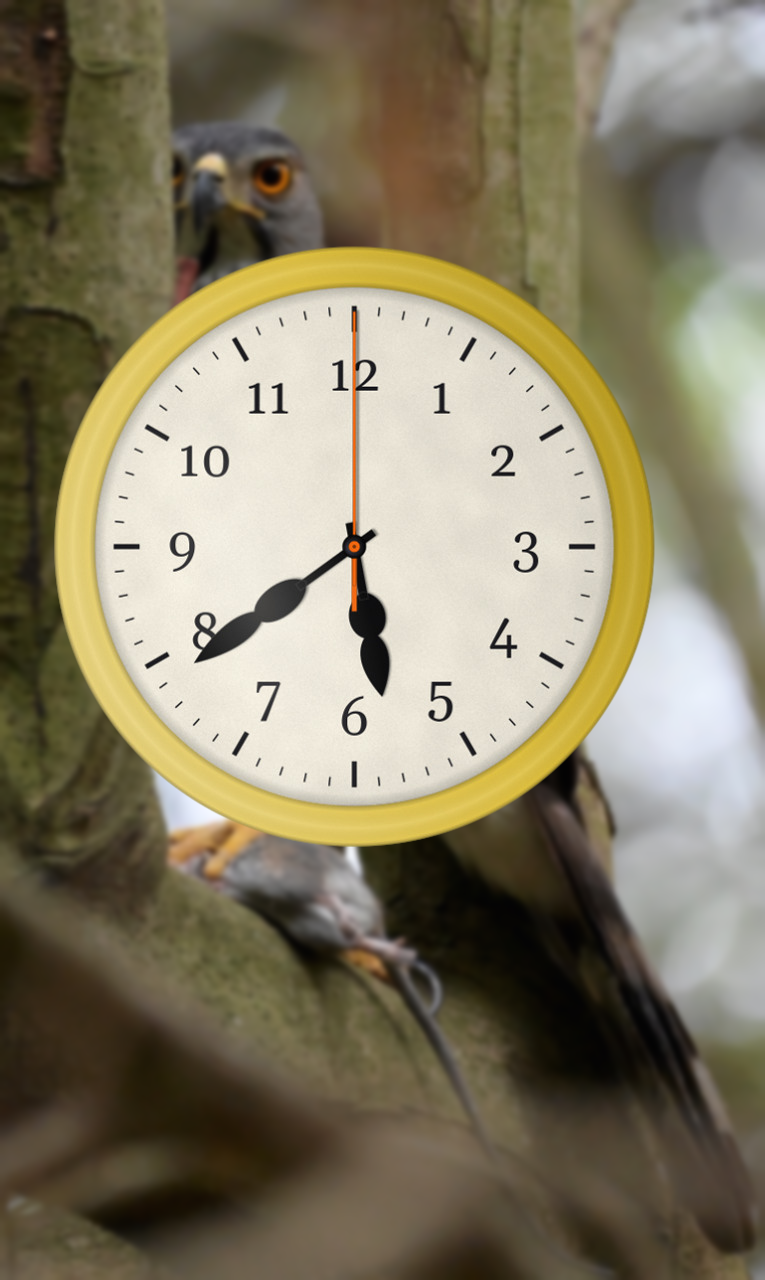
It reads 5 h 39 min 00 s
